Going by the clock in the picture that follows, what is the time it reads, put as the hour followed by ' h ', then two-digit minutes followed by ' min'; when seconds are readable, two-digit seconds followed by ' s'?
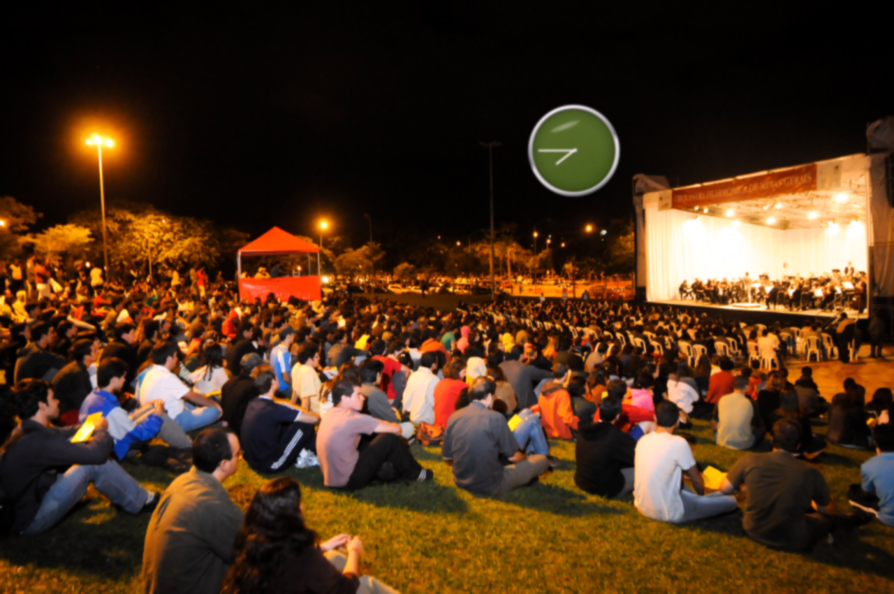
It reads 7 h 45 min
